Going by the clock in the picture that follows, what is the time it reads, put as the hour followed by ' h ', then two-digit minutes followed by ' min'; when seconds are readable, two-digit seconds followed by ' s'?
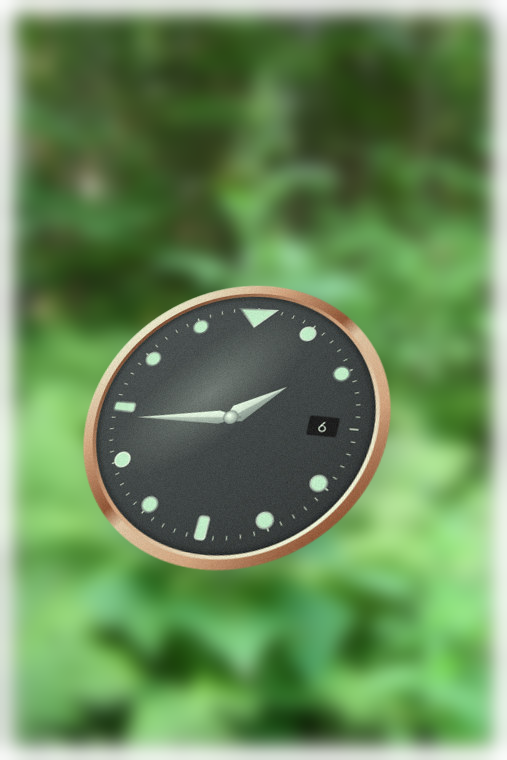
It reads 1 h 44 min
